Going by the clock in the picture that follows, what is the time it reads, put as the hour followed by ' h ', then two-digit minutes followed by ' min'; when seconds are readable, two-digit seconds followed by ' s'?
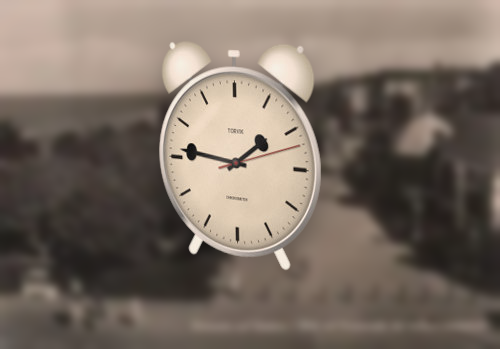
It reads 1 h 46 min 12 s
